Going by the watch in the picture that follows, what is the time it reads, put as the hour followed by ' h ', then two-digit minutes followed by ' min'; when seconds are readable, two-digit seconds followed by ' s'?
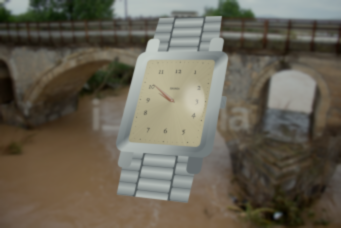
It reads 9 h 51 min
